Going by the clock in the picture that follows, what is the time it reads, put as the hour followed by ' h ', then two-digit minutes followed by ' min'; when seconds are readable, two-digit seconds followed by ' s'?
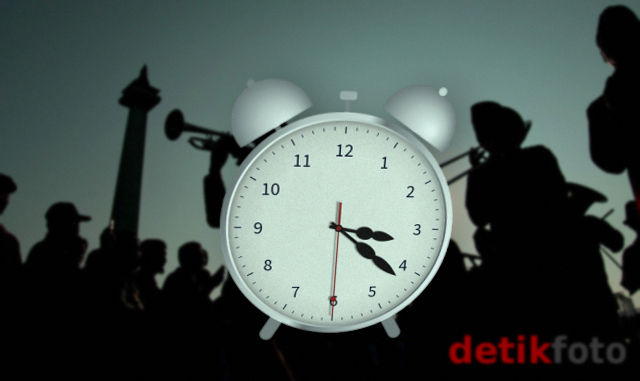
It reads 3 h 21 min 30 s
